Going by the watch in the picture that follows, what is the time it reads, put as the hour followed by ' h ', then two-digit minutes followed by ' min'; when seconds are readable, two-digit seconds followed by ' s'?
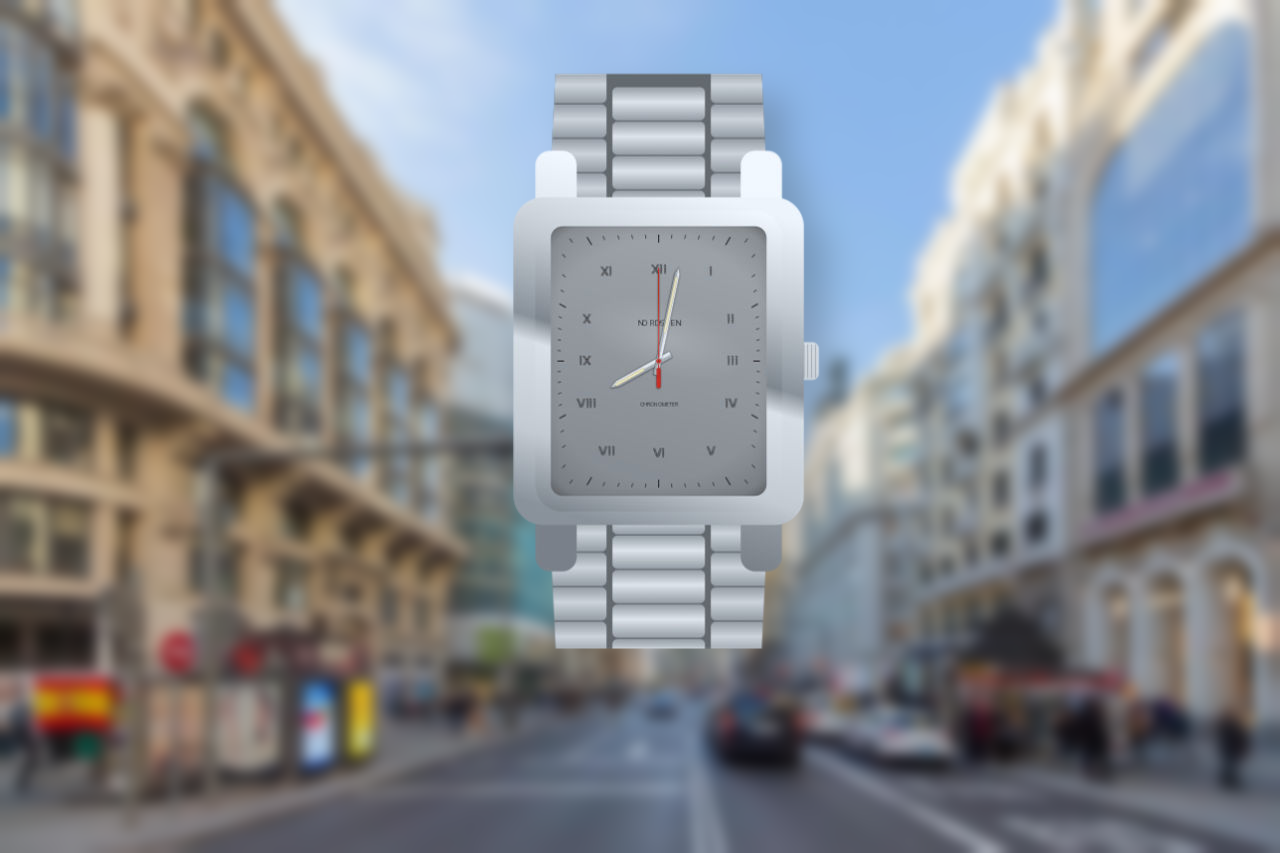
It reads 8 h 02 min 00 s
